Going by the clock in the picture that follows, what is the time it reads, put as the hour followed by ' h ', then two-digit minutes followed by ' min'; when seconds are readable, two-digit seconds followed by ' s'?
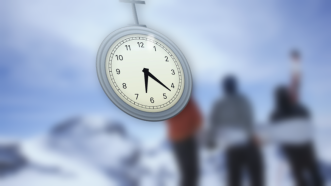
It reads 6 h 22 min
